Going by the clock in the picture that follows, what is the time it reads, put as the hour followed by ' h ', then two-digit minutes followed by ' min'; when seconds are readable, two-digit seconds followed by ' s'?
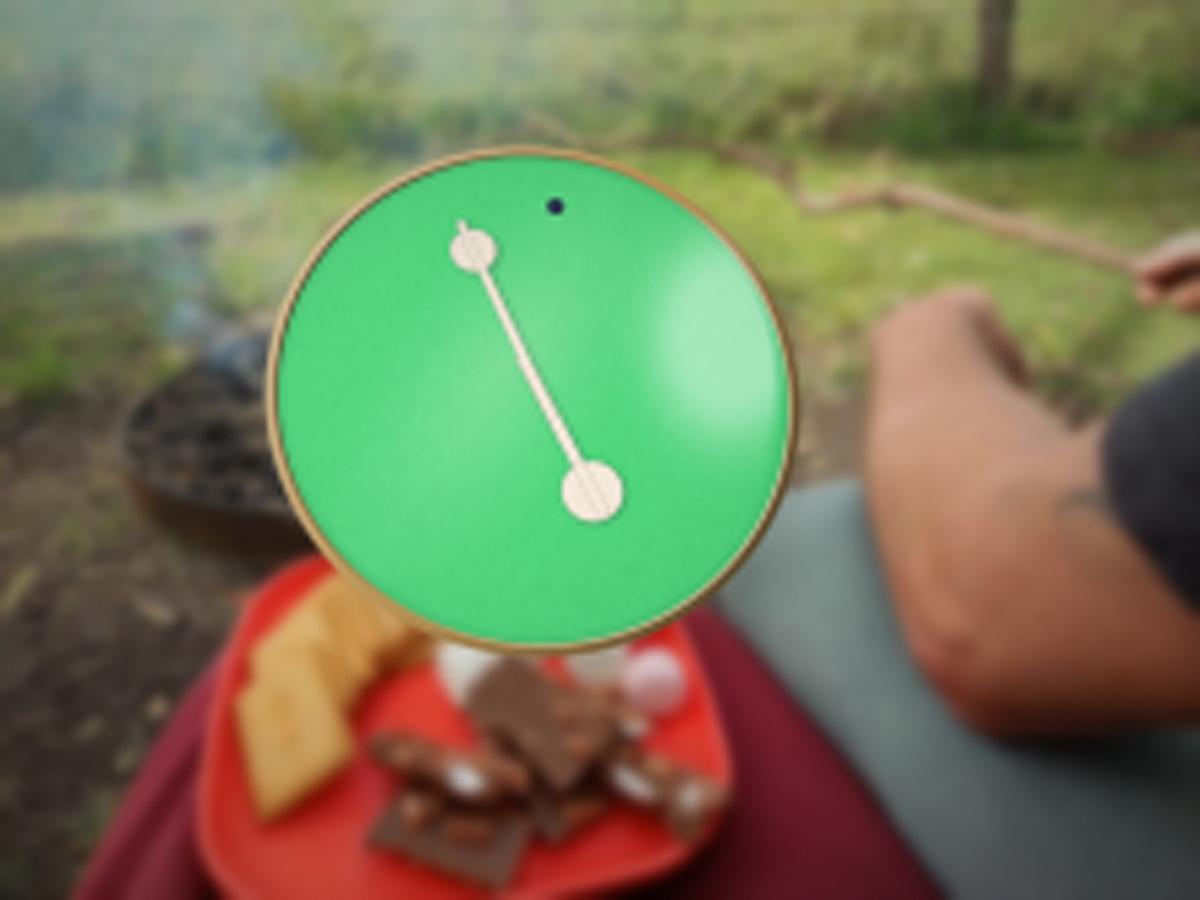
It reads 4 h 55 min
